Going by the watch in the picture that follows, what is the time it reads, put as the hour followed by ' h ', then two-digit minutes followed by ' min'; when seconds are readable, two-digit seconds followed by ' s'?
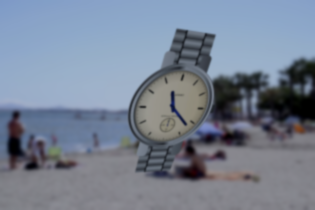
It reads 11 h 22 min
